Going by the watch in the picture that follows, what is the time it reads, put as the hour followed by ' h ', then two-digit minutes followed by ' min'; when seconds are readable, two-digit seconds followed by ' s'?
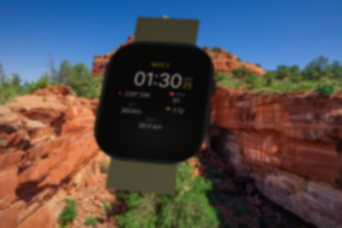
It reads 1 h 30 min
